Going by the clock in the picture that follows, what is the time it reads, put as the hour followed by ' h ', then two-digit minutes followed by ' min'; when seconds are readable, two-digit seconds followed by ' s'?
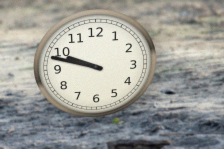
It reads 9 h 48 min
